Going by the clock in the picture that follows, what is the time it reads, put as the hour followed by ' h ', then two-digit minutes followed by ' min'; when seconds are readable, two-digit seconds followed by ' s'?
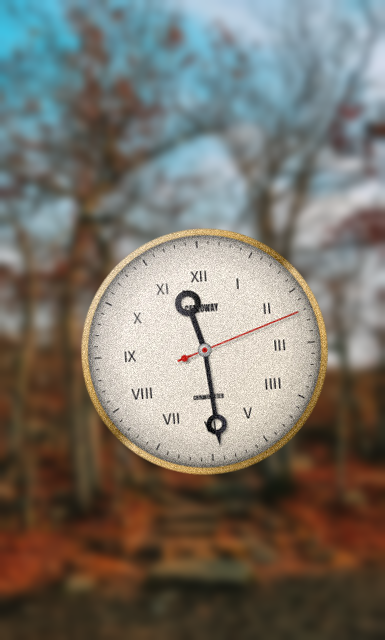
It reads 11 h 29 min 12 s
